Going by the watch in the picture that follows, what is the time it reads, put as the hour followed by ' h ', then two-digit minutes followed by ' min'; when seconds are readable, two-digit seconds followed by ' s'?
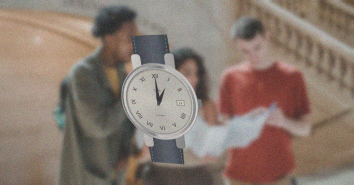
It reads 1 h 00 min
